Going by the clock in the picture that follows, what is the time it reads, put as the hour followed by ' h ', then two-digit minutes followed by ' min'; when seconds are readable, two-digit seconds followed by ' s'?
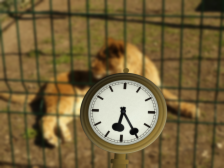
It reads 6 h 25 min
